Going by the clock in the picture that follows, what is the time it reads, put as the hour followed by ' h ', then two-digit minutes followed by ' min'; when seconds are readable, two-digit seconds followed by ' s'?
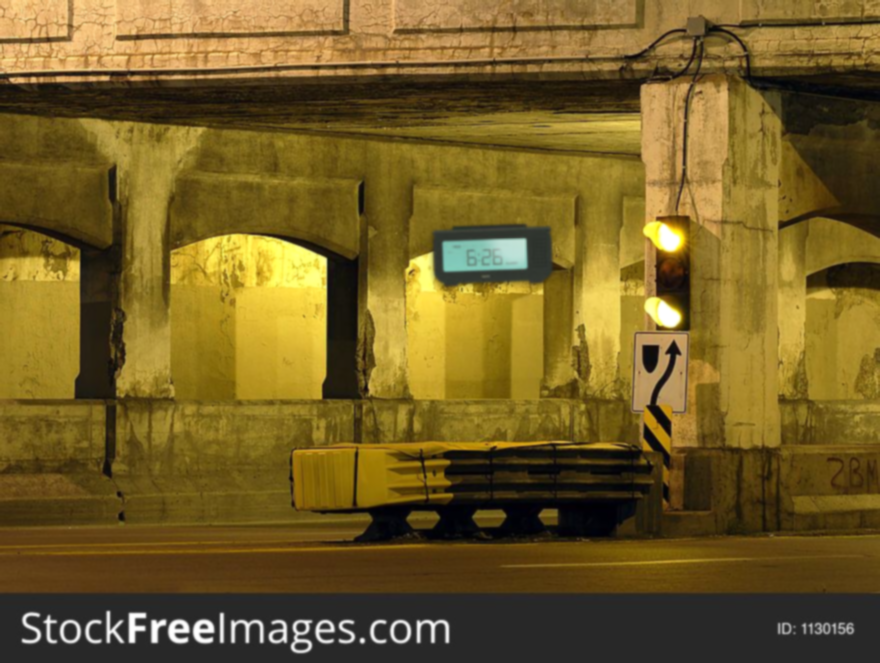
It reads 6 h 26 min
